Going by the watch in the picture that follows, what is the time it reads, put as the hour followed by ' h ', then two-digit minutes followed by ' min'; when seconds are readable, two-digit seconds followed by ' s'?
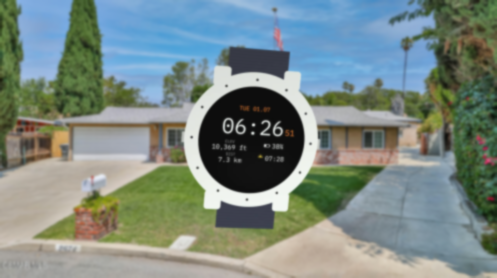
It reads 6 h 26 min
